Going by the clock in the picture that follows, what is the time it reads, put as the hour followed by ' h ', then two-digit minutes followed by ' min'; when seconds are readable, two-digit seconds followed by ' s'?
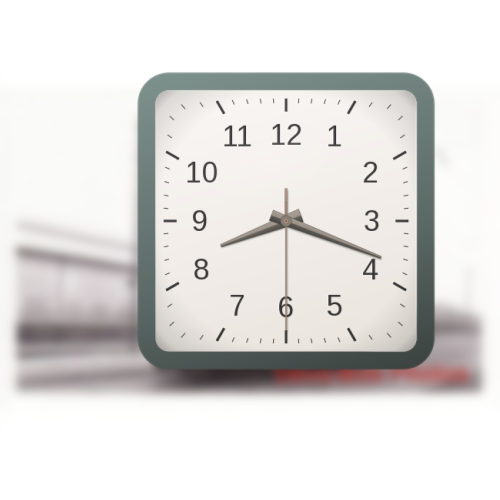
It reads 8 h 18 min 30 s
